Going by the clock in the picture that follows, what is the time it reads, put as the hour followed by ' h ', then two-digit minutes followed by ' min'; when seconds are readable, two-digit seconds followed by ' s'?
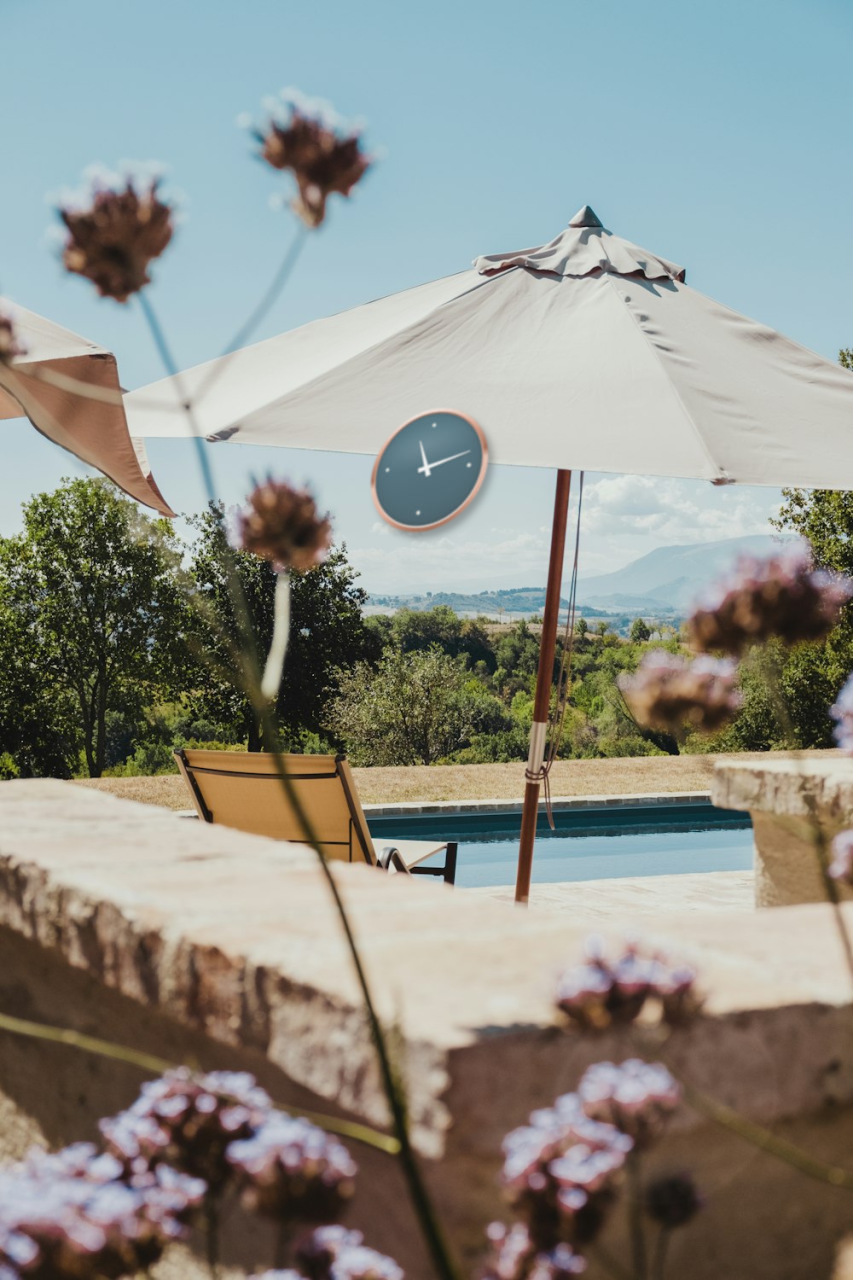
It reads 11 h 12 min
